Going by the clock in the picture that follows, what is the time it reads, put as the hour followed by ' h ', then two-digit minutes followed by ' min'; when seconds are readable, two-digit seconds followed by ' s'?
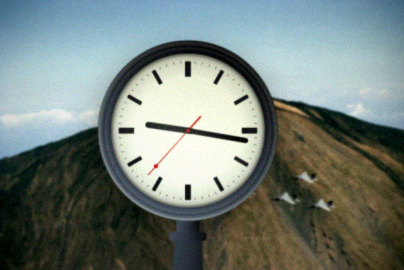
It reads 9 h 16 min 37 s
